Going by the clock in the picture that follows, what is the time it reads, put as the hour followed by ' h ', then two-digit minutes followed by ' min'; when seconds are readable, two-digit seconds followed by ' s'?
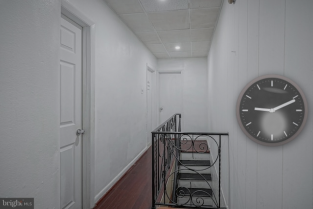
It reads 9 h 11 min
